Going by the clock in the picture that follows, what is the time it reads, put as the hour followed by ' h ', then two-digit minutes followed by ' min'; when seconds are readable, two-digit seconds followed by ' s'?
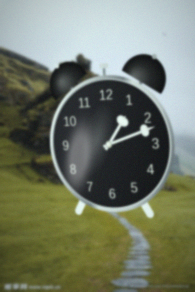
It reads 1 h 12 min
